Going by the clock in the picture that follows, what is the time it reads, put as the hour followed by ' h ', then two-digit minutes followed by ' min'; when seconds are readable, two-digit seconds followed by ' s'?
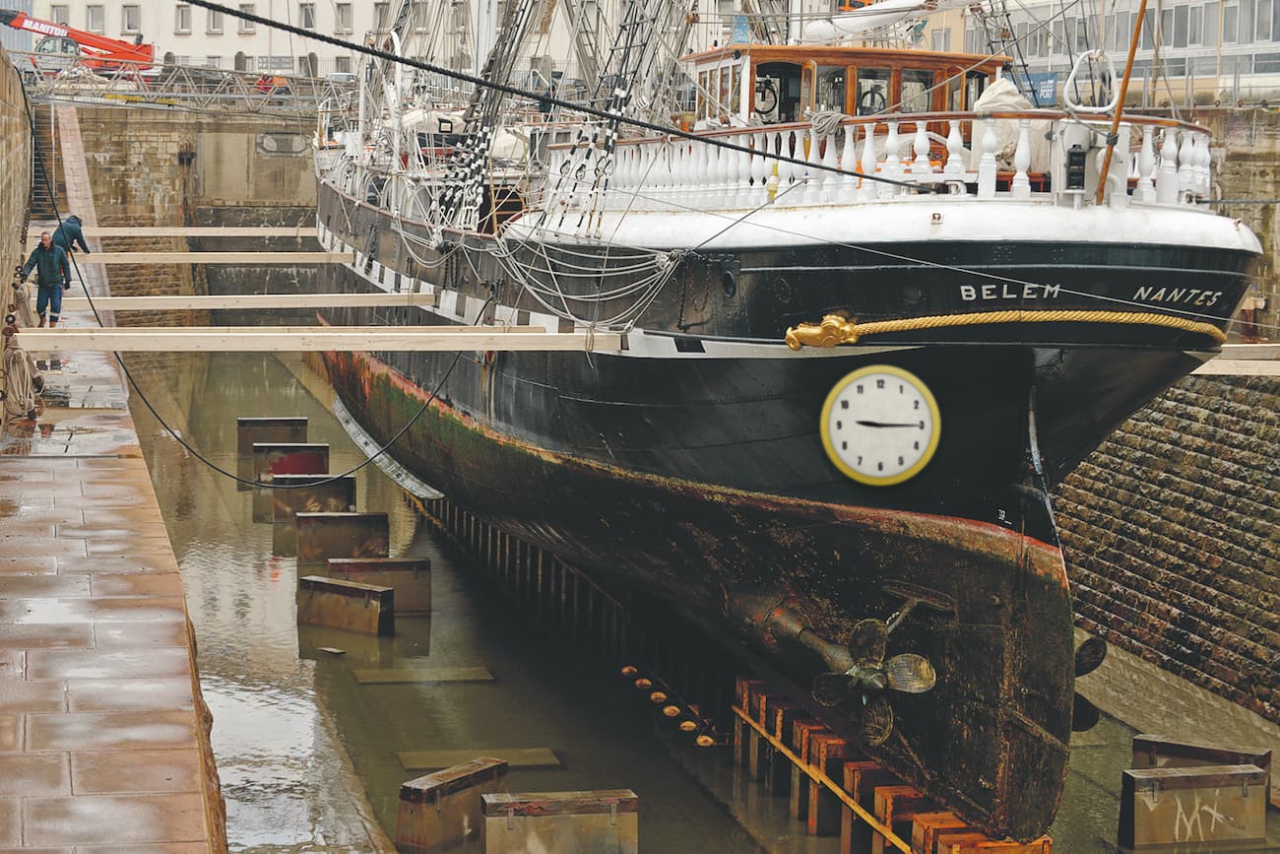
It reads 9 h 15 min
